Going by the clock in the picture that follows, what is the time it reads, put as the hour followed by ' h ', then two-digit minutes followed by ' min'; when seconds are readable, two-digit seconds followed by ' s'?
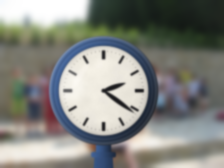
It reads 2 h 21 min
